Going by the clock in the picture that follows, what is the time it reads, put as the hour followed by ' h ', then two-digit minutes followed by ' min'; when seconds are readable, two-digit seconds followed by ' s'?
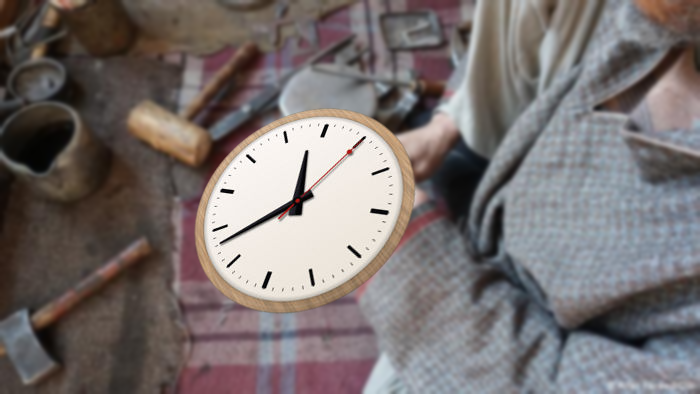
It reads 11 h 38 min 05 s
